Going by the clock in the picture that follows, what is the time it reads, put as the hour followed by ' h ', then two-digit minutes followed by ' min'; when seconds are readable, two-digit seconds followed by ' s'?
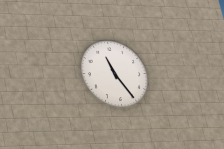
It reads 11 h 25 min
